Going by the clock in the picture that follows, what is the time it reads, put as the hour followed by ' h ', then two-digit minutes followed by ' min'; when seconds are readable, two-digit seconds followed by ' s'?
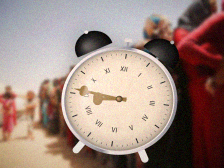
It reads 8 h 46 min
